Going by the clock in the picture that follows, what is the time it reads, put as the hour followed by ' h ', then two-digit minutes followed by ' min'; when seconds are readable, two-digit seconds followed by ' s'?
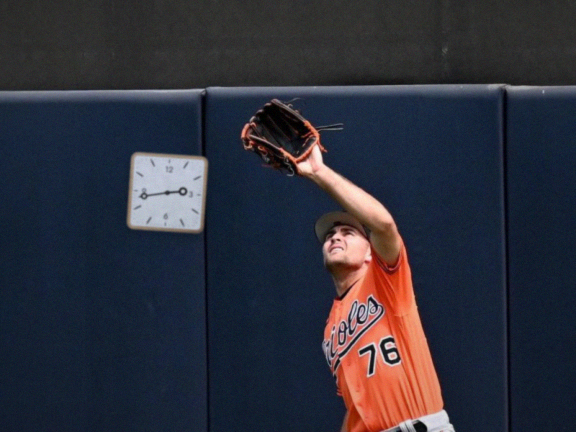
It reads 2 h 43 min
